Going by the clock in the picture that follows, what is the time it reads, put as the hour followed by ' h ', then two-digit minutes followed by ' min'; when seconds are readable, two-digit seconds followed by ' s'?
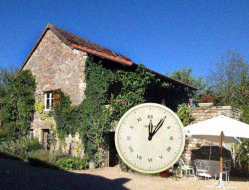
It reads 12 h 06 min
